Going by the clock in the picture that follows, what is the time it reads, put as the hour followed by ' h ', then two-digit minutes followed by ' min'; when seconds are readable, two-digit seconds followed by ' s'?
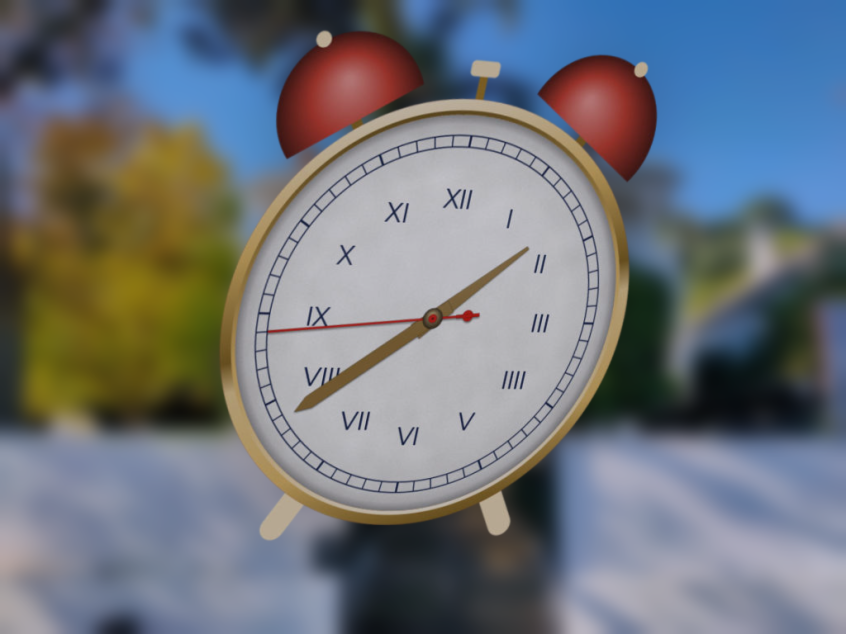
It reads 1 h 38 min 44 s
